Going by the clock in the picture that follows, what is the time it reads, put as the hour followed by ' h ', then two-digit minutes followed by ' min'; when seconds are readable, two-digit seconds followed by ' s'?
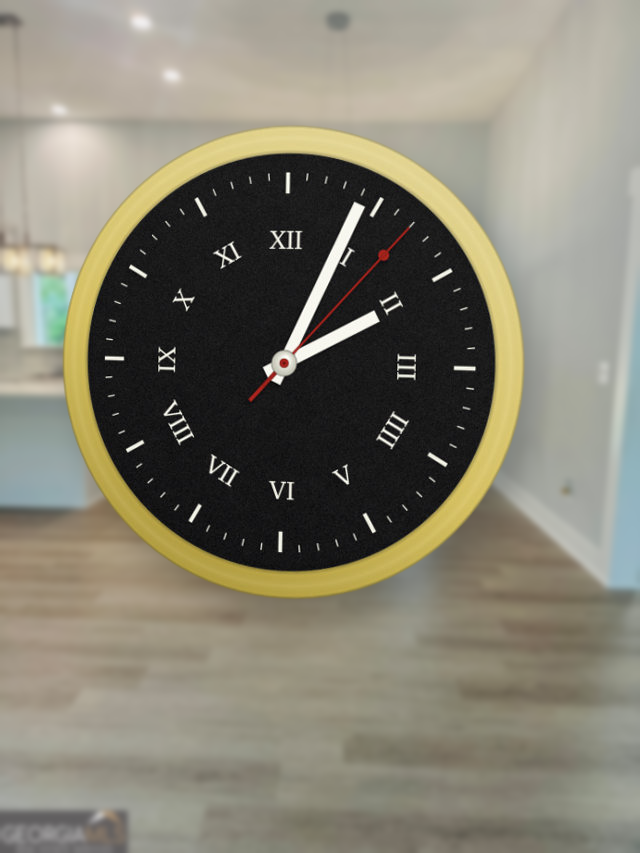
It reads 2 h 04 min 07 s
